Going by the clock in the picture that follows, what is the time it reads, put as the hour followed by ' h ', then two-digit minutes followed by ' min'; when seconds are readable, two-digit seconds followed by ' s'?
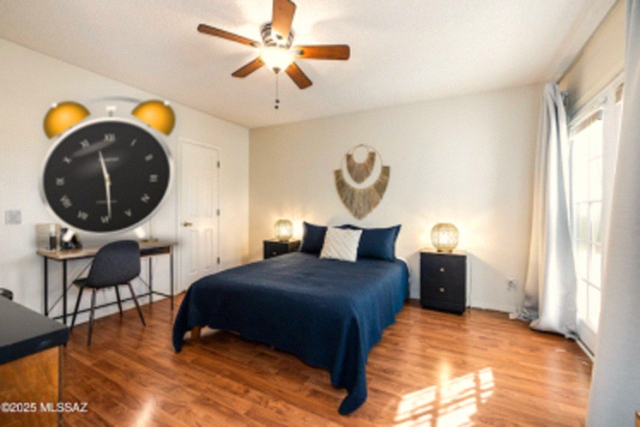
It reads 11 h 29 min
